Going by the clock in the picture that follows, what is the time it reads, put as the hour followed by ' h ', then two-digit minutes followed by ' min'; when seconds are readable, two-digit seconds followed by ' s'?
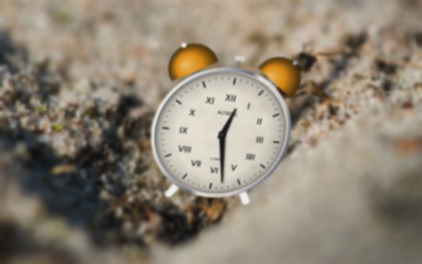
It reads 12 h 28 min
